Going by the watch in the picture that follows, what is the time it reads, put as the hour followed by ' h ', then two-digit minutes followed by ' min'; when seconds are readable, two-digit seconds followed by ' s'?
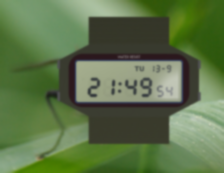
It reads 21 h 49 min 54 s
